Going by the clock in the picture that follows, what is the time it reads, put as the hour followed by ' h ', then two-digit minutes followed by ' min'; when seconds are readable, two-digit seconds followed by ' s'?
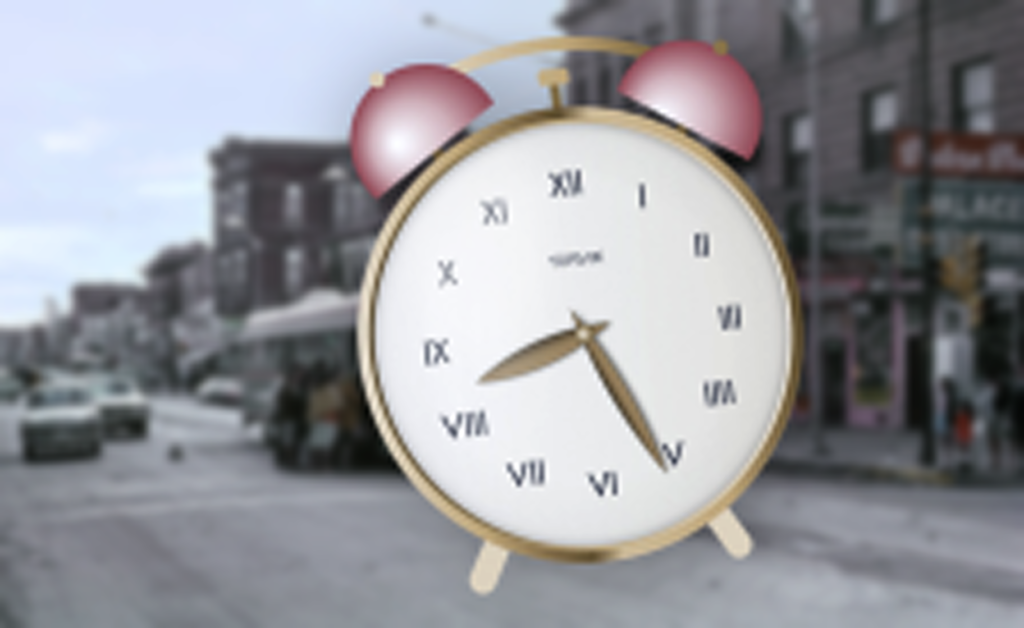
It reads 8 h 26 min
